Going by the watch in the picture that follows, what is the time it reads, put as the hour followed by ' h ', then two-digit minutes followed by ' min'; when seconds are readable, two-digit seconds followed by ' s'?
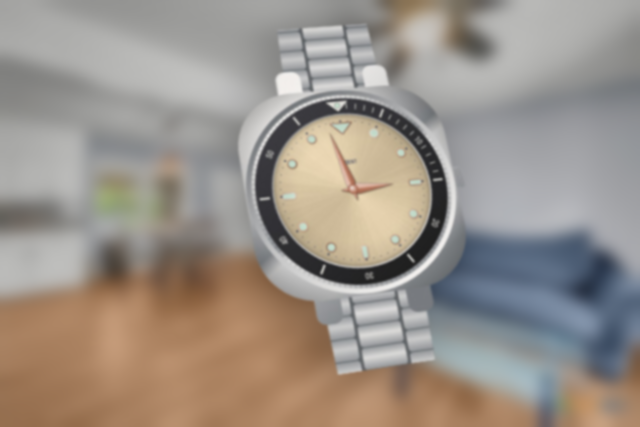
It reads 2 h 58 min
